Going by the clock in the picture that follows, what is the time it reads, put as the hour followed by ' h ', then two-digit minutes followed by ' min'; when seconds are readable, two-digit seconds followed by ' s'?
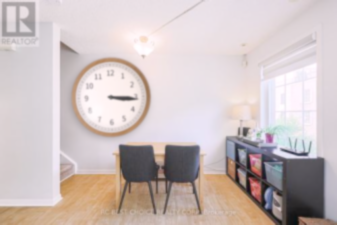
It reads 3 h 16 min
